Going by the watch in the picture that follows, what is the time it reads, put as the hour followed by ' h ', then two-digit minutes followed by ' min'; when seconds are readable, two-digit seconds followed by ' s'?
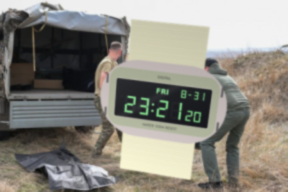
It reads 23 h 21 min 20 s
